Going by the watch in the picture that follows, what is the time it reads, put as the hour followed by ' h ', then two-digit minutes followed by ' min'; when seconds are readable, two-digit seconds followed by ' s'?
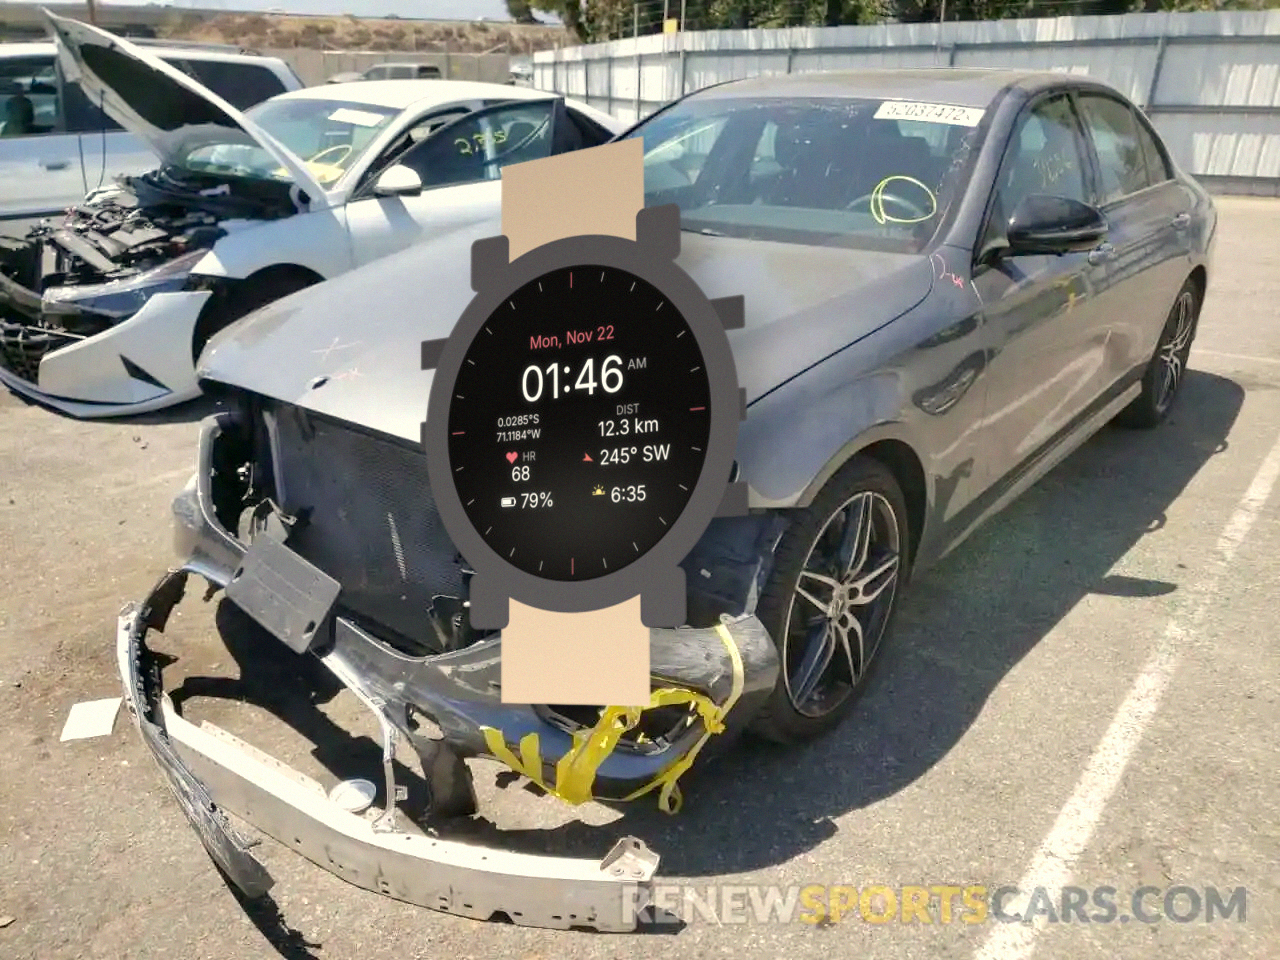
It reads 1 h 46 min
